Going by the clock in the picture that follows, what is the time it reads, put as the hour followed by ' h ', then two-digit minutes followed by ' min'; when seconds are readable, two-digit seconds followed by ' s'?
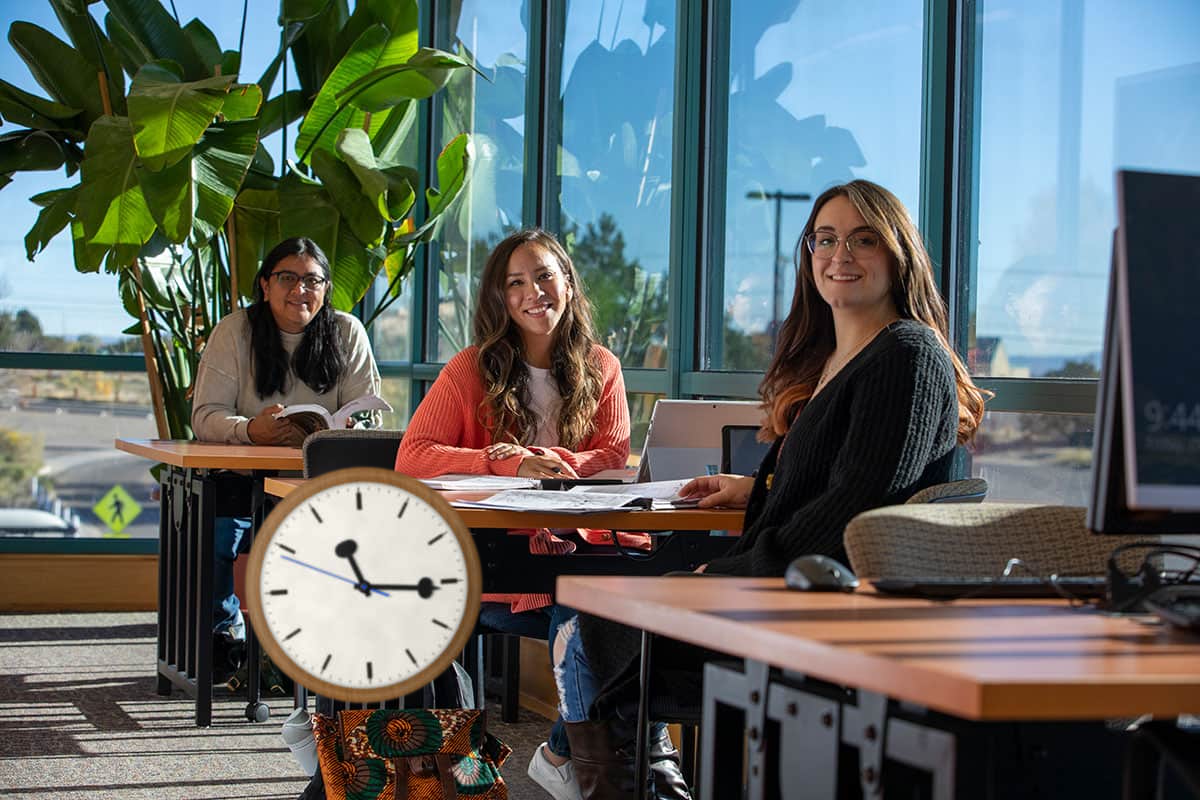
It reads 11 h 15 min 49 s
